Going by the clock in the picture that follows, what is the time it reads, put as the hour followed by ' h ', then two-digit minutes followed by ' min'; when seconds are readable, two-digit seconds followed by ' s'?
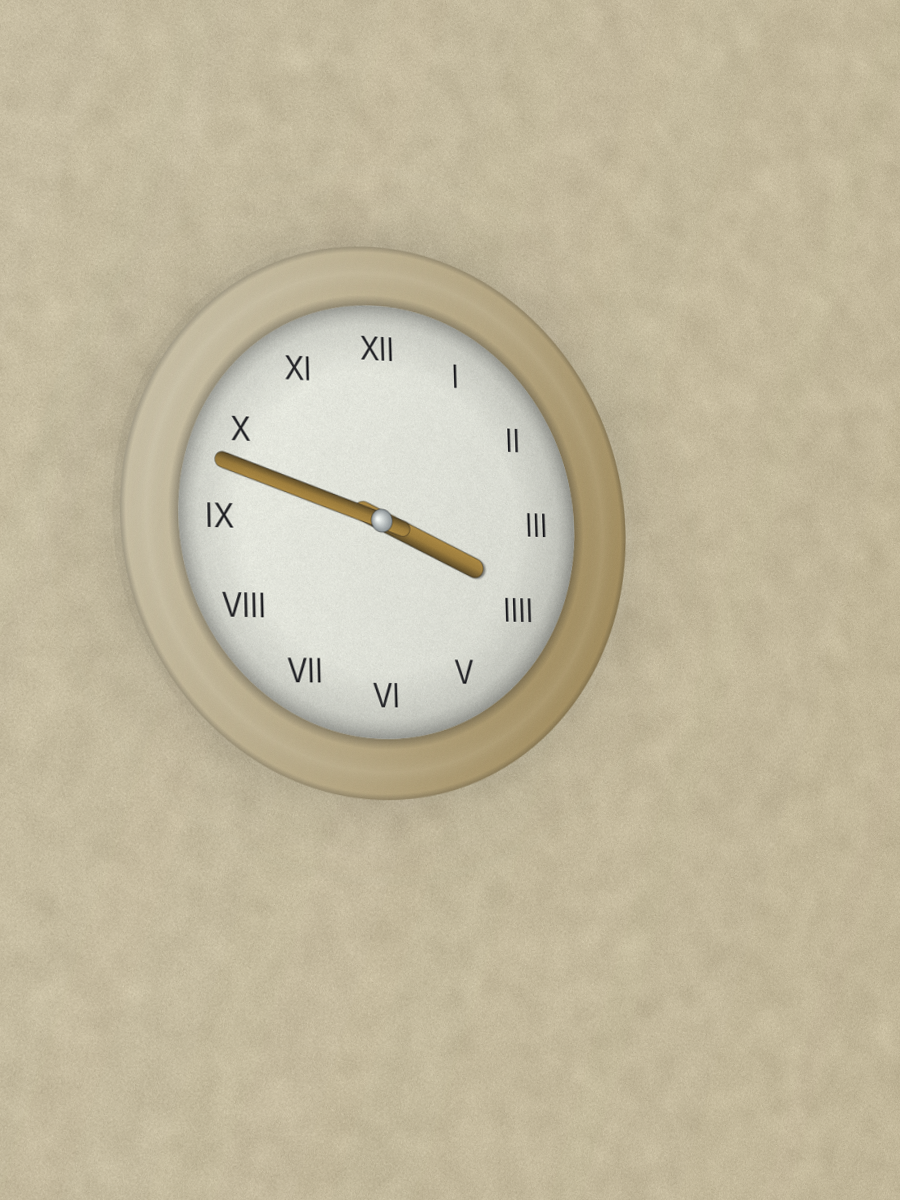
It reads 3 h 48 min
